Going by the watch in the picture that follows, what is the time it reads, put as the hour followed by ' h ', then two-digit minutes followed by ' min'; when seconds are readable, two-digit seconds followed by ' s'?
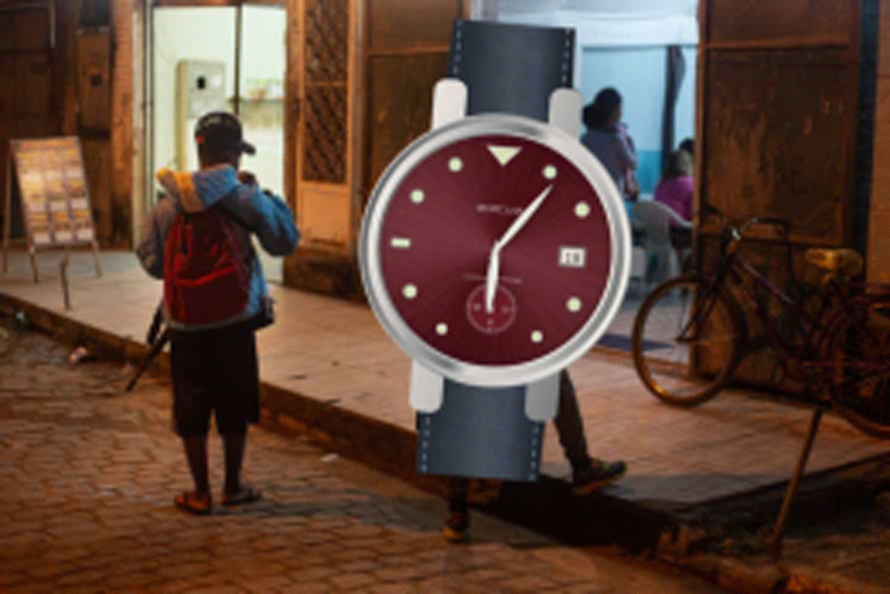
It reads 6 h 06 min
